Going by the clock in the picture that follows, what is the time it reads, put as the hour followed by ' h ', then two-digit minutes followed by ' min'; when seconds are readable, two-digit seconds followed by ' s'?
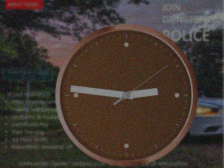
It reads 2 h 46 min 09 s
